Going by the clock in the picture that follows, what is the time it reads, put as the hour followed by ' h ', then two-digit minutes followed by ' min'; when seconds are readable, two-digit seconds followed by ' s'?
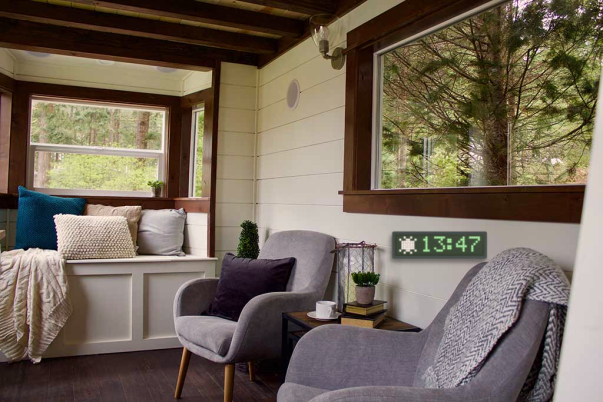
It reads 13 h 47 min
